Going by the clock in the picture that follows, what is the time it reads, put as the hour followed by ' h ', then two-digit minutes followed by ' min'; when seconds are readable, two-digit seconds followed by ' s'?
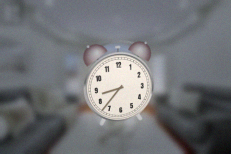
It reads 8 h 37 min
